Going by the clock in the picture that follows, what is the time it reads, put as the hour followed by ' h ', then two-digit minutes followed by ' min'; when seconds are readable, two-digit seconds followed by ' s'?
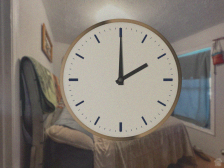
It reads 2 h 00 min
